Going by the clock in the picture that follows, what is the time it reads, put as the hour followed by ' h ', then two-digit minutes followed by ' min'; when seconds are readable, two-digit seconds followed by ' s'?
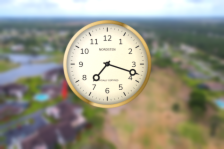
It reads 7 h 18 min
